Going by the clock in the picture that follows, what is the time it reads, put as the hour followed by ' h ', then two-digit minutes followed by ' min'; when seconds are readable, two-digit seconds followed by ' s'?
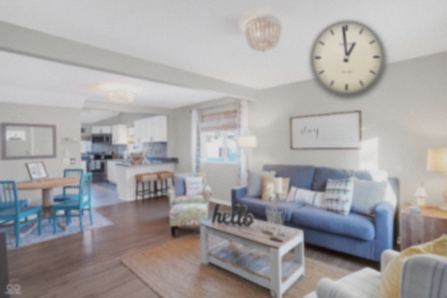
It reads 12 h 59 min
